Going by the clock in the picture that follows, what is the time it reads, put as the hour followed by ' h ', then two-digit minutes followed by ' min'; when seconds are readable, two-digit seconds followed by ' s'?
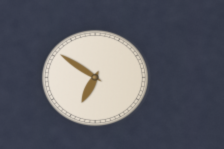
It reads 6 h 51 min
